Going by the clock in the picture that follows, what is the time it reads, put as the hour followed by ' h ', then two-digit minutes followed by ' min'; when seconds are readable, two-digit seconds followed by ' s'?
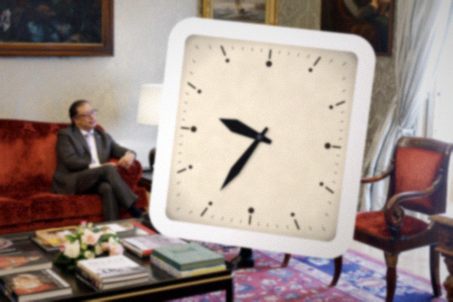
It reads 9 h 35 min
